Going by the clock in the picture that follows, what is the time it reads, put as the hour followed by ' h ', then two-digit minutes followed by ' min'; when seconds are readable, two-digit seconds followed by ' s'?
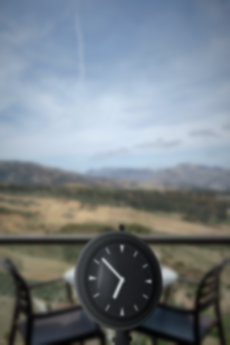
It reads 6 h 52 min
